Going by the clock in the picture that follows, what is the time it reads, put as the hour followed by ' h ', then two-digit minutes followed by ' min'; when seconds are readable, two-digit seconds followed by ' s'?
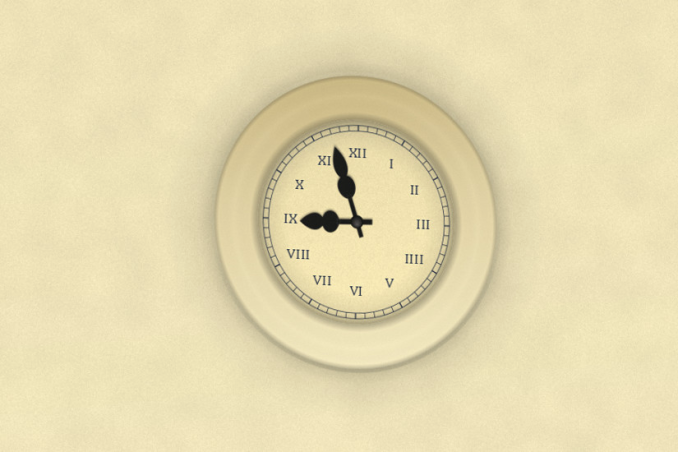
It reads 8 h 57 min
